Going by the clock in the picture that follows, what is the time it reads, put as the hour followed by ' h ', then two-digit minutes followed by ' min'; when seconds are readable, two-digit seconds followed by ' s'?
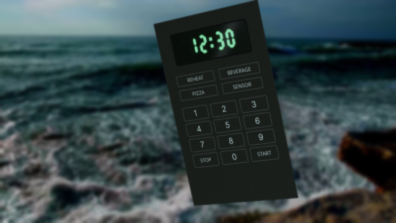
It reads 12 h 30 min
